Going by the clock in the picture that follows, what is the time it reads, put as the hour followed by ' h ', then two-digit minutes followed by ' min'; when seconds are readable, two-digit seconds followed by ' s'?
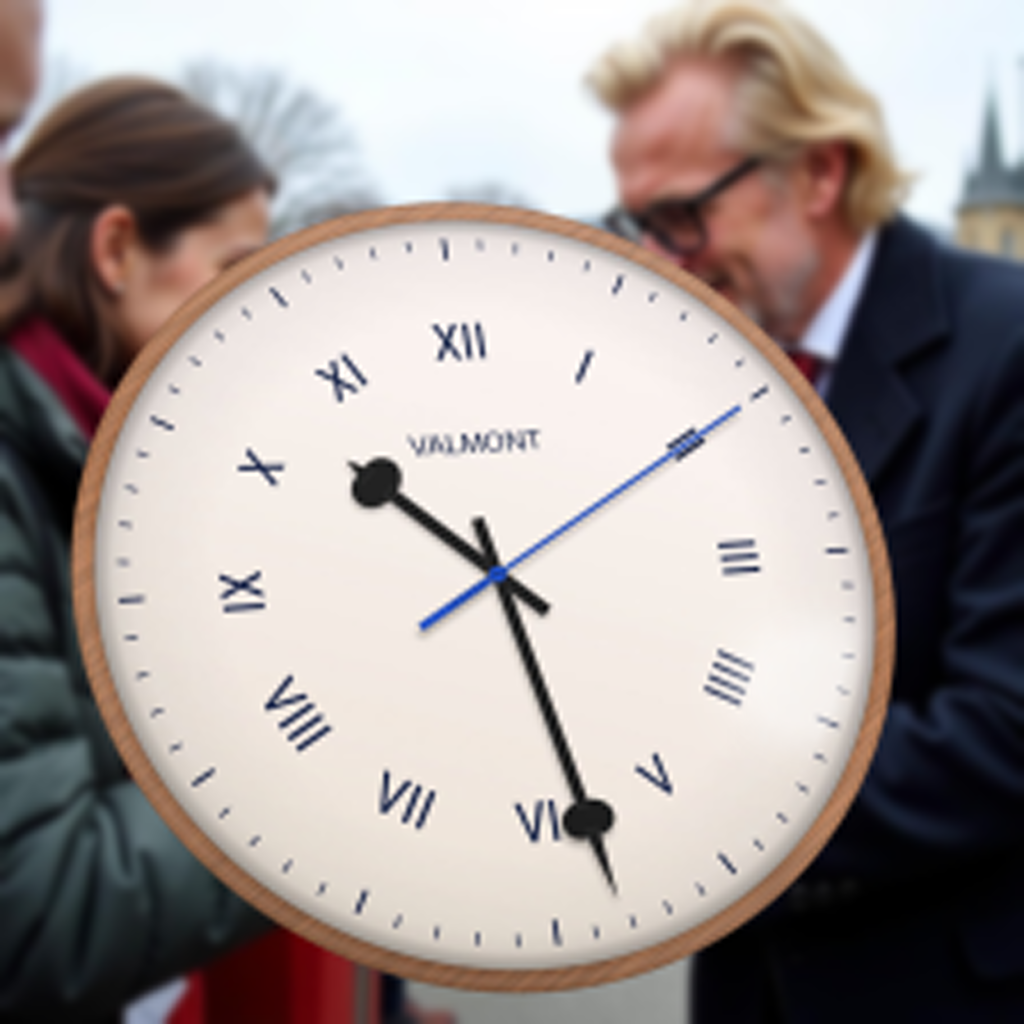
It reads 10 h 28 min 10 s
